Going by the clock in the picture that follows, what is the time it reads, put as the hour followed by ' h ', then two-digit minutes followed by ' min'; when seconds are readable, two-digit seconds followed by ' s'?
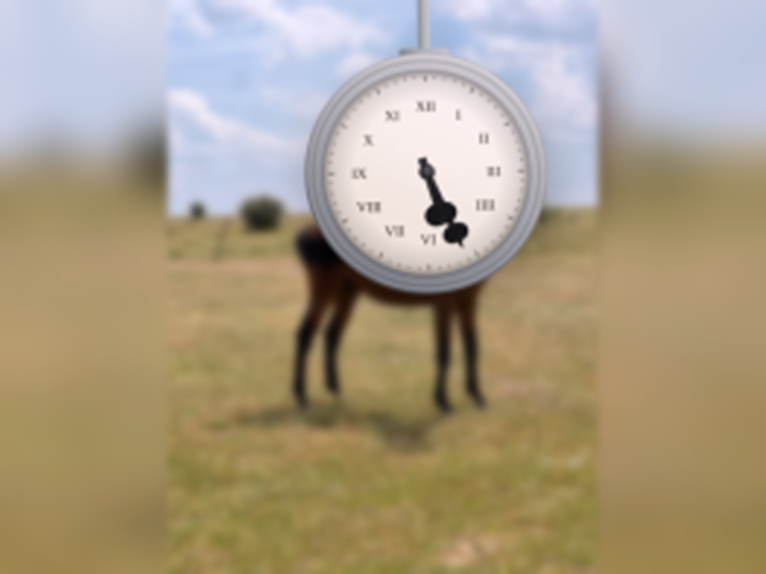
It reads 5 h 26 min
